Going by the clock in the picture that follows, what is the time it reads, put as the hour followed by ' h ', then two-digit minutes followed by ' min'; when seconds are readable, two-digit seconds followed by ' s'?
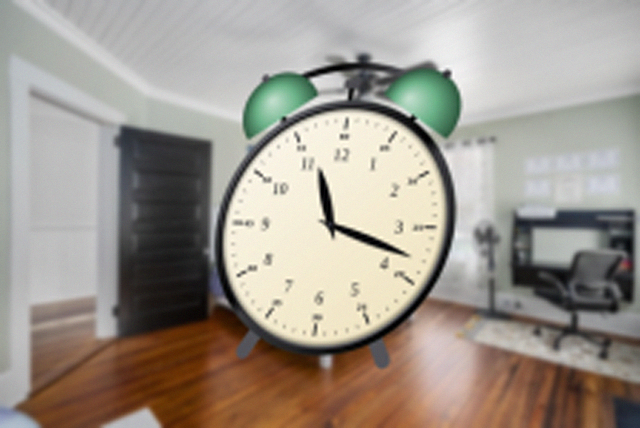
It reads 11 h 18 min
